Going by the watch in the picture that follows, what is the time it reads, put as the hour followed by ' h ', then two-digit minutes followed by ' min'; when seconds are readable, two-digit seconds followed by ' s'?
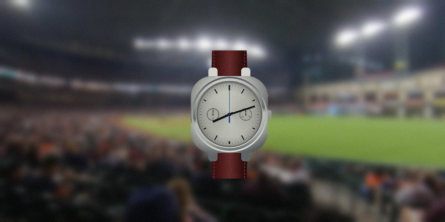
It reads 8 h 12 min
